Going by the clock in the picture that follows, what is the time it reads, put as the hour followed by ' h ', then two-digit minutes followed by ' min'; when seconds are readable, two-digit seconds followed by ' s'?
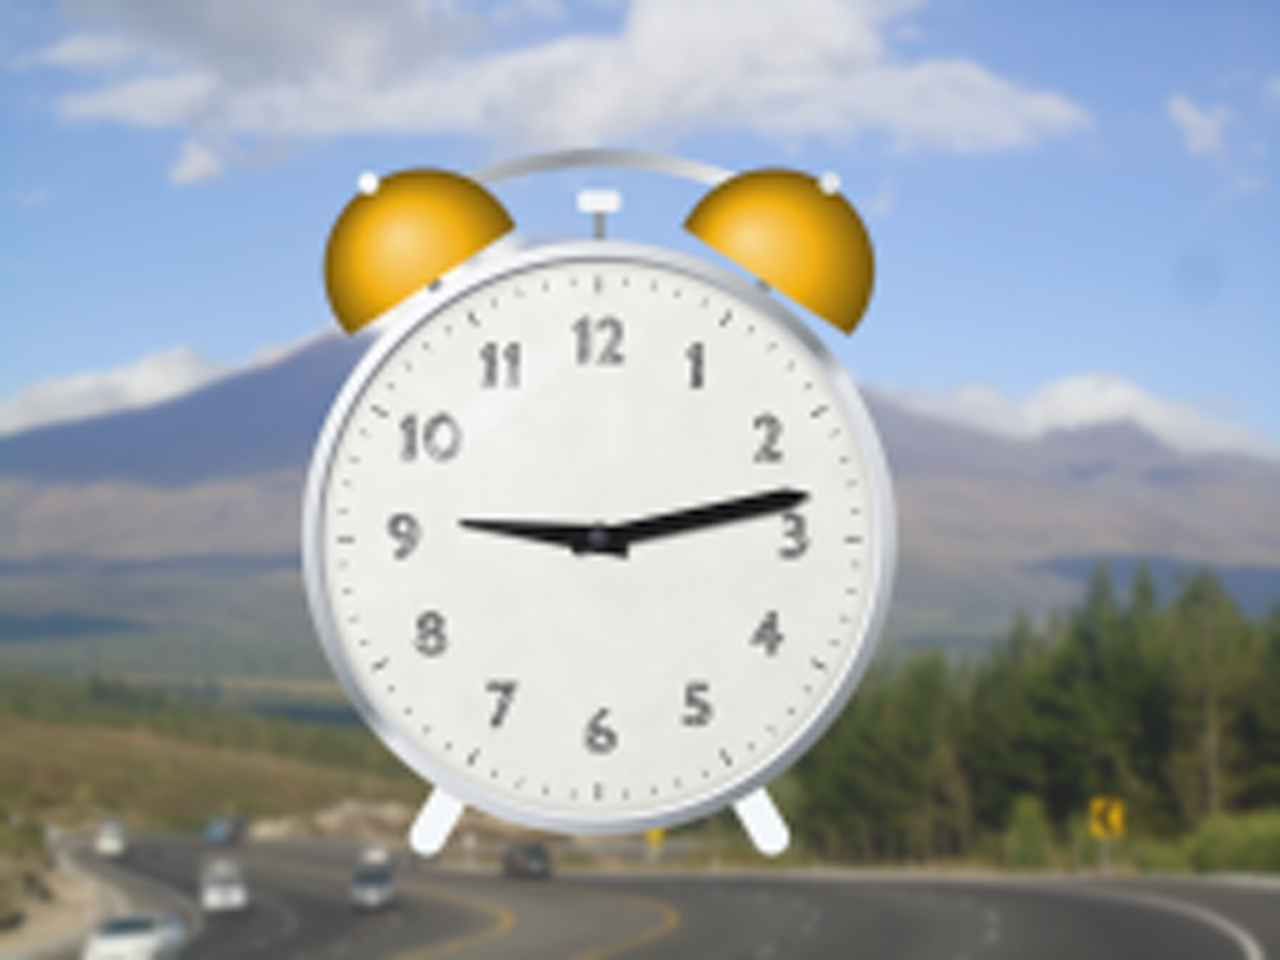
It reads 9 h 13 min
